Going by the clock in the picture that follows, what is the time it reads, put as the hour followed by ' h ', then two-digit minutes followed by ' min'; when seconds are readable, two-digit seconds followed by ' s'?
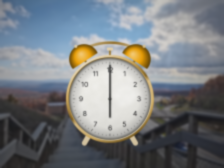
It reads 6 h 00 min
